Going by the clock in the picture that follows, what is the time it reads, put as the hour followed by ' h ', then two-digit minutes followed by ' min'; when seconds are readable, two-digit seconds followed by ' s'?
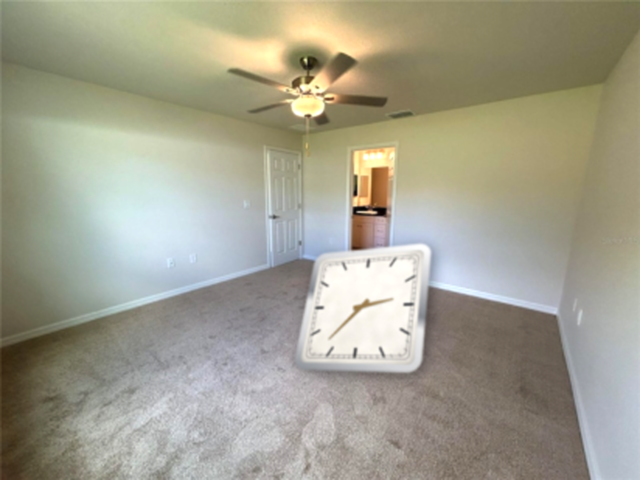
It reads 2 h 37 min
